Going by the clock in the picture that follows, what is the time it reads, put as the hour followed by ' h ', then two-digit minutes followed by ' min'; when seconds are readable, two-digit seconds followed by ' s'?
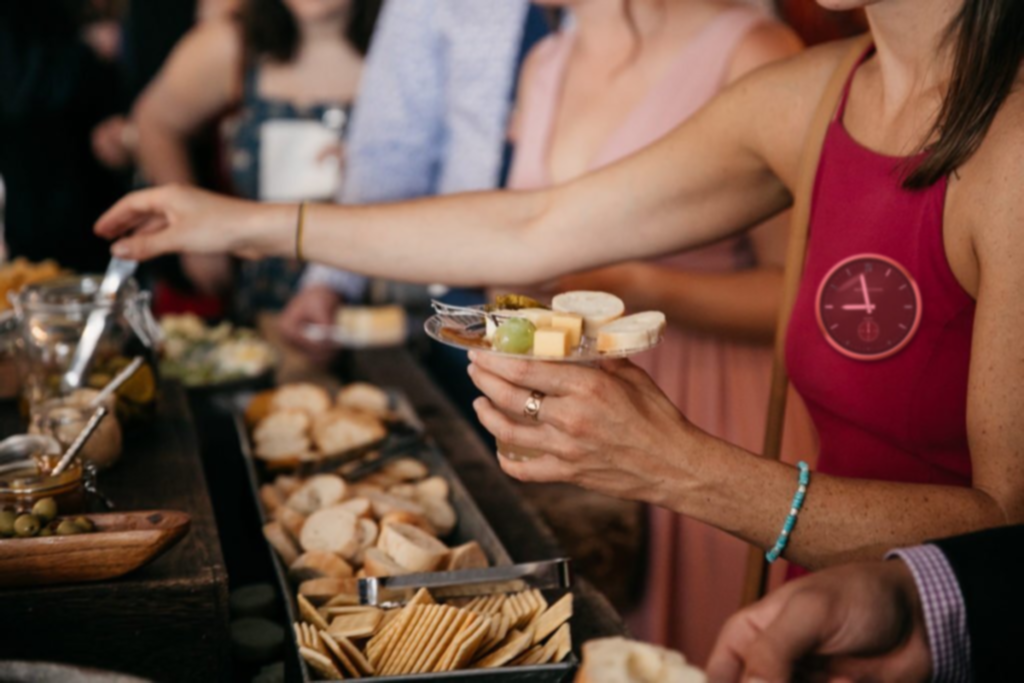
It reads 8 h 58 min
